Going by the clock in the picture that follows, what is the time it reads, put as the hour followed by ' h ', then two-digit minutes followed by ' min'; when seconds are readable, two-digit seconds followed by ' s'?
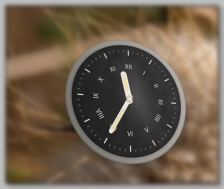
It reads 11 h 35 min
